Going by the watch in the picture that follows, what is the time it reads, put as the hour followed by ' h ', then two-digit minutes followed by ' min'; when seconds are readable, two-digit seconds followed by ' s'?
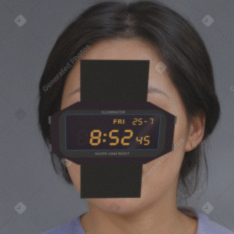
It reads 8 h 52 min 45 s
